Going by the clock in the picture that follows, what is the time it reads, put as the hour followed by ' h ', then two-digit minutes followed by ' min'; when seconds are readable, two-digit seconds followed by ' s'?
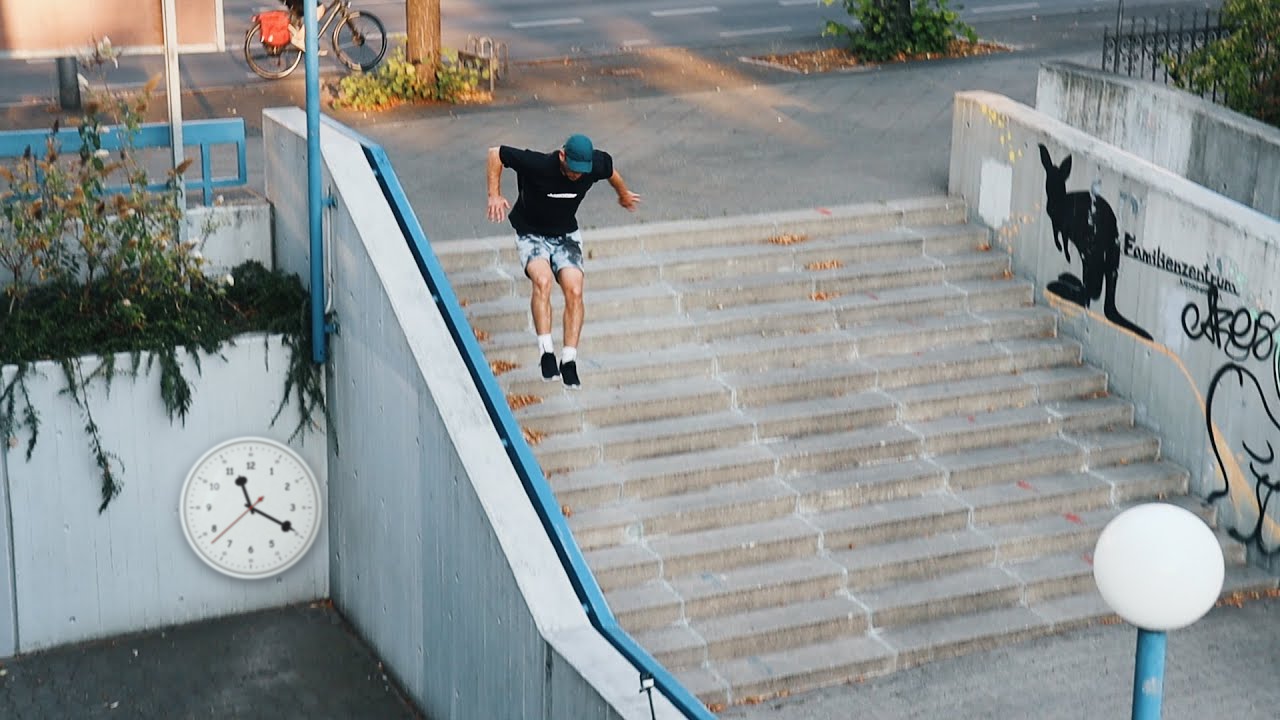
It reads 11 h 19 min 38 s
